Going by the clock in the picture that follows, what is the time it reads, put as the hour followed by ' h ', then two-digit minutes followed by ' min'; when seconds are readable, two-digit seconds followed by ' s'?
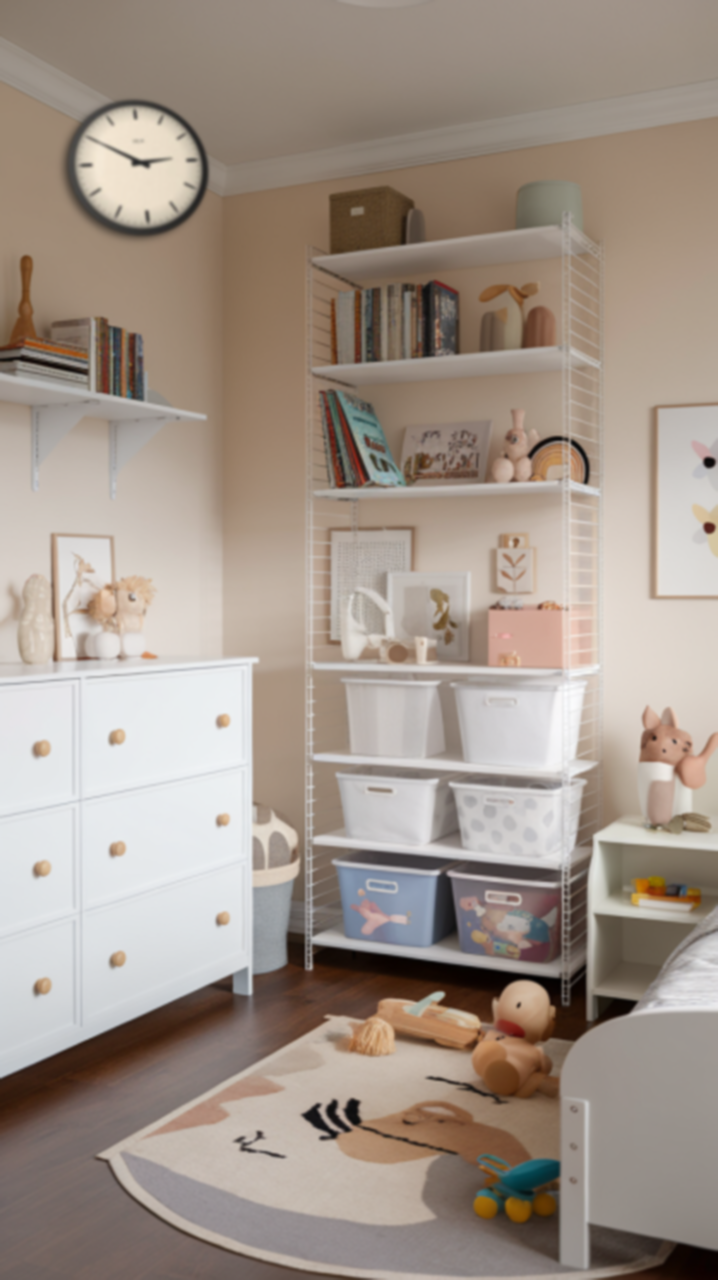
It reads 2 h 50 min
